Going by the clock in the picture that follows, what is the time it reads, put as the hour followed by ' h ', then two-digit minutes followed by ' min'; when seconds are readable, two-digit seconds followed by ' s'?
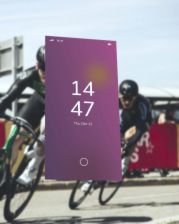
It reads 14 h 47 min
